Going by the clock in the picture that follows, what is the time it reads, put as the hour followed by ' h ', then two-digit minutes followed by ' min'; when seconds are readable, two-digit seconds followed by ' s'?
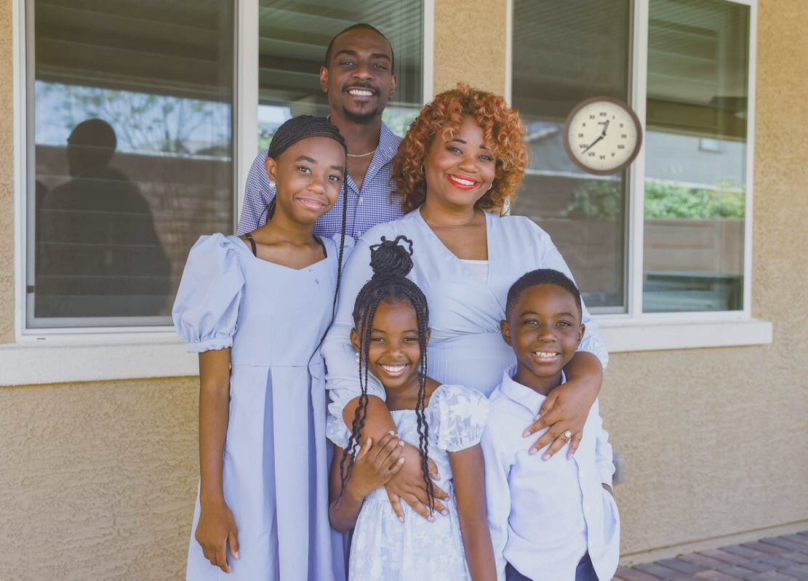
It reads 12 h 38 min
